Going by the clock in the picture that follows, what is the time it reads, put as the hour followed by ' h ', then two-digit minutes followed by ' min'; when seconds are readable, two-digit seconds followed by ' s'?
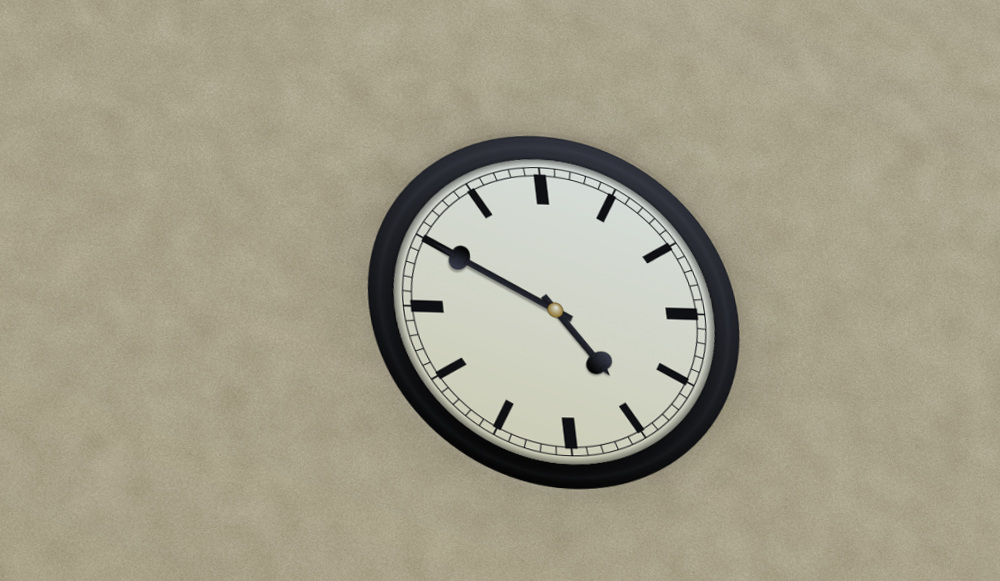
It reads 4 h 50 min
